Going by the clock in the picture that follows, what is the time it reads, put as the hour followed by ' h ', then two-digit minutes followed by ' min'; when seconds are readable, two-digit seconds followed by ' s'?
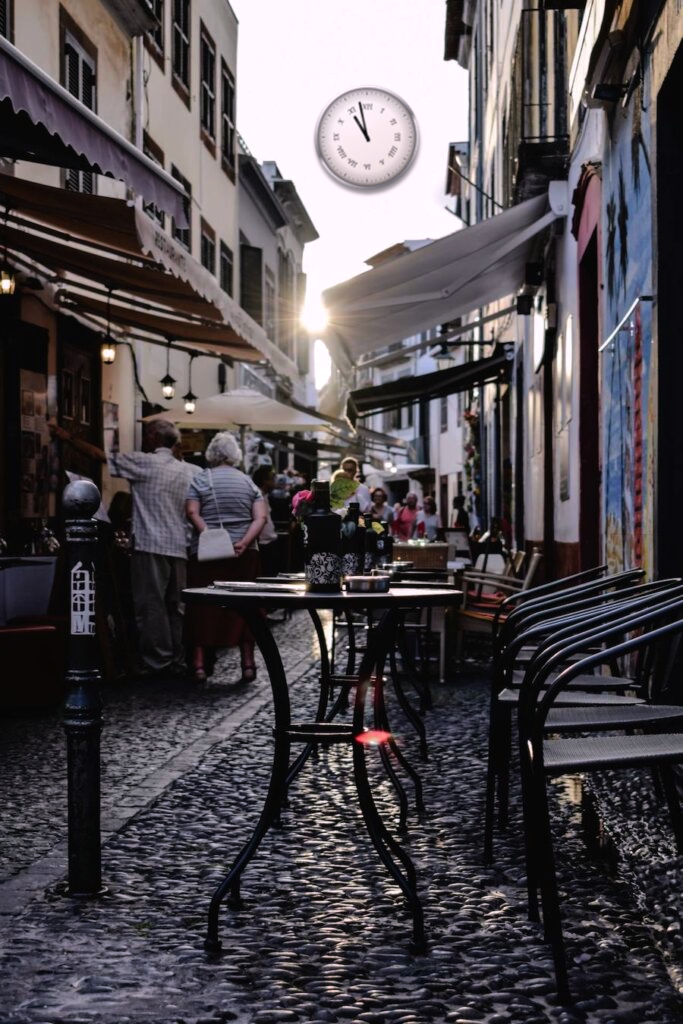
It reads 10 h 58 min
